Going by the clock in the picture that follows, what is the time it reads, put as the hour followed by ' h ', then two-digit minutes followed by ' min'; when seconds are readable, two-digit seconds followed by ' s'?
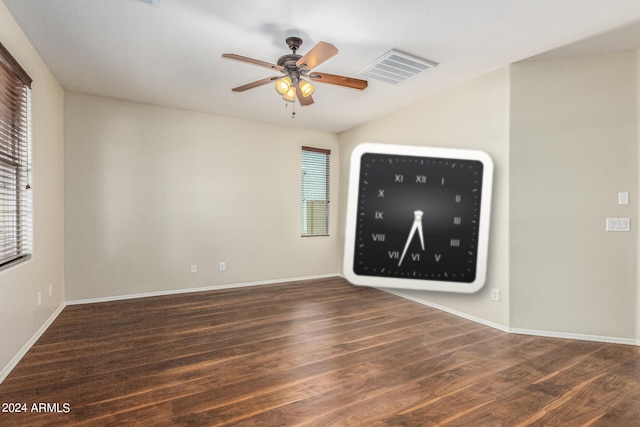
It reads 5 h 33 min
